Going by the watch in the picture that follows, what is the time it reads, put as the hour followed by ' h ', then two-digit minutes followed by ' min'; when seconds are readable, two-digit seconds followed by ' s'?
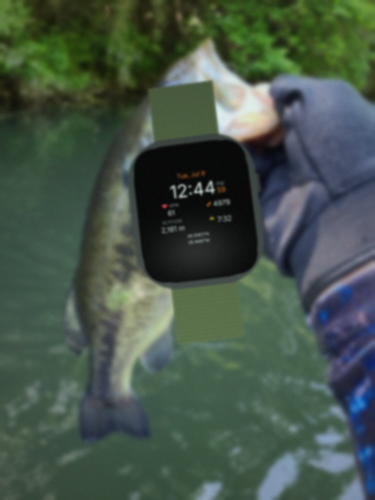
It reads 12 h 44 min
